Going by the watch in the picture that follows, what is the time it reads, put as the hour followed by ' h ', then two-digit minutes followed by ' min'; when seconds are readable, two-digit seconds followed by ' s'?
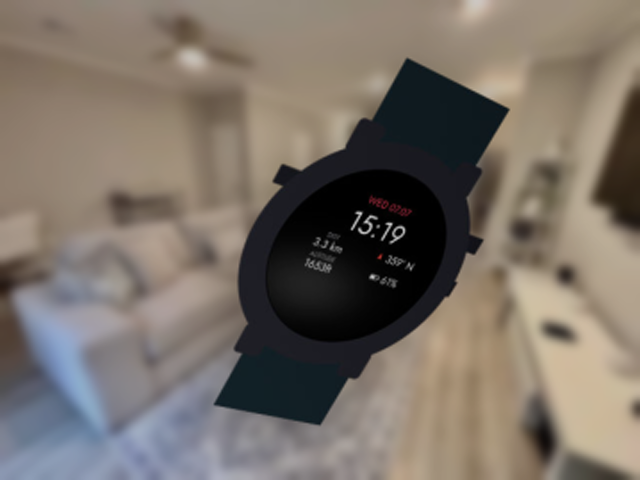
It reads 15 h 19 min
